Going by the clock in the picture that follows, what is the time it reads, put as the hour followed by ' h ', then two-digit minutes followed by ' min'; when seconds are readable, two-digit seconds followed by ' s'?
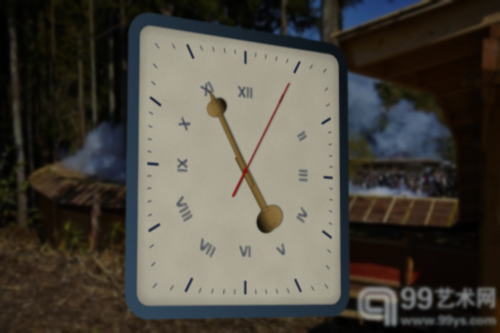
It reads 4 h 55 min 05 s
